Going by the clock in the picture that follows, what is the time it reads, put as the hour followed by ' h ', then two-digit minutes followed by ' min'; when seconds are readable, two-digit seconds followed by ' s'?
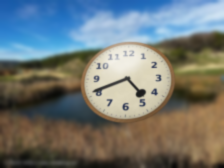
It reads 4 h 41 min
